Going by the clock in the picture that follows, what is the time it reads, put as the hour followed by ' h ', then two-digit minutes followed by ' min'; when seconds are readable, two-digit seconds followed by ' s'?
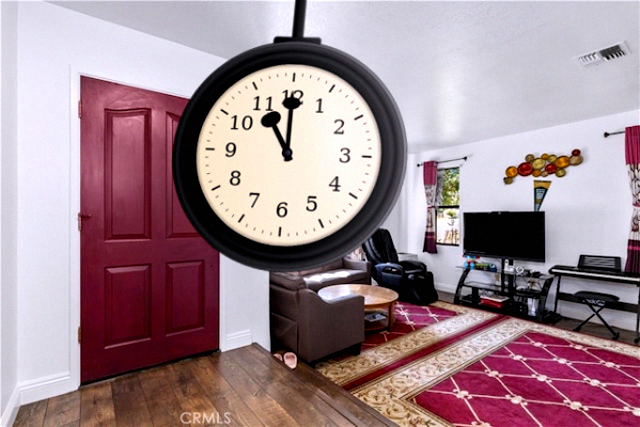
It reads 11 h 00 min
